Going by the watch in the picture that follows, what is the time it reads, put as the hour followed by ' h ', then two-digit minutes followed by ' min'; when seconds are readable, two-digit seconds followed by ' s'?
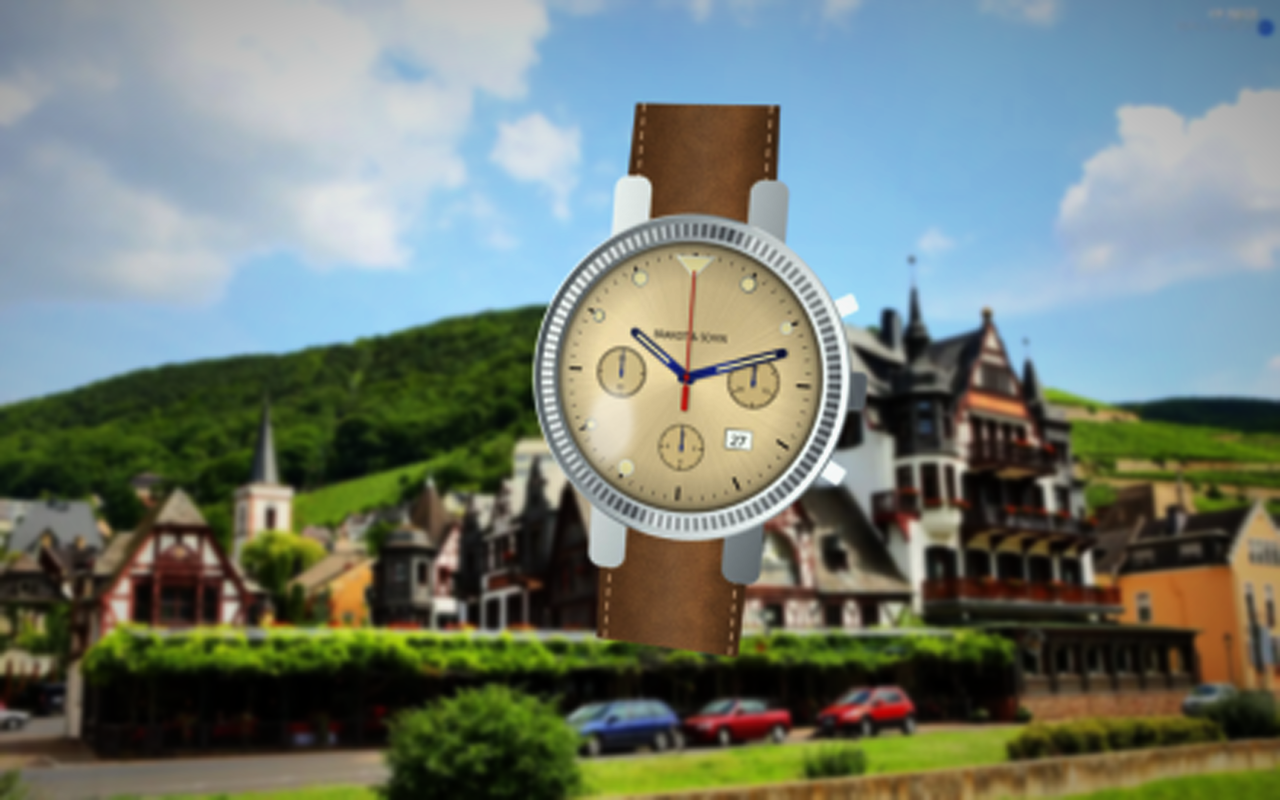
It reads 10 h 12 min
